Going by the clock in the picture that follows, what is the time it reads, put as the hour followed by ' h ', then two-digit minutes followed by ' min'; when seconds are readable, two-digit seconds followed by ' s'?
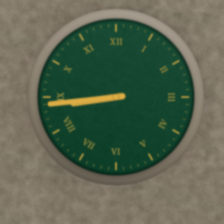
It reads 8 h 44 min
